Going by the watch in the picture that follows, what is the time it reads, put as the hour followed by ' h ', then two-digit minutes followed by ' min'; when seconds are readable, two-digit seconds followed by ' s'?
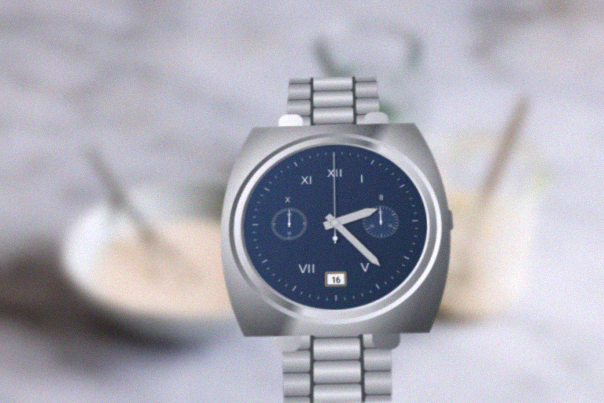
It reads 2 h 23 min
